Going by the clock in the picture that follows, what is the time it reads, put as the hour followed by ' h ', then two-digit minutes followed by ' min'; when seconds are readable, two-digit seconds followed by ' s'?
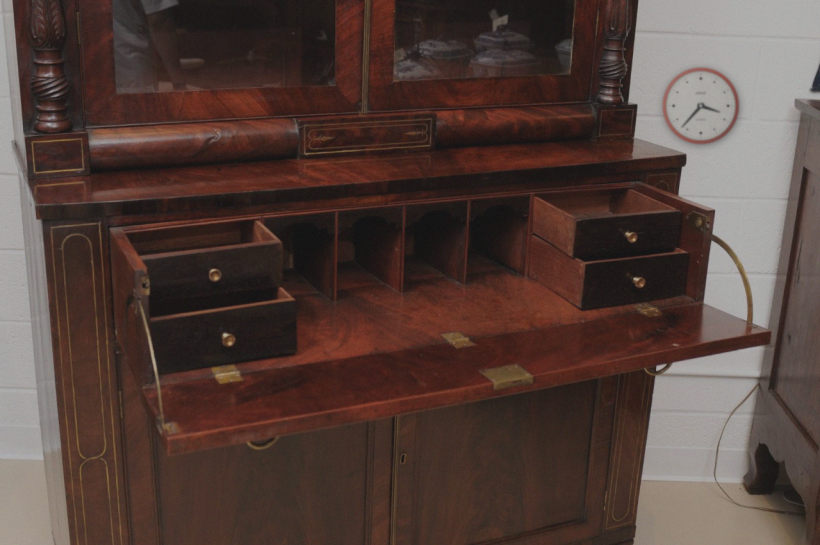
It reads 3 h 37 min
